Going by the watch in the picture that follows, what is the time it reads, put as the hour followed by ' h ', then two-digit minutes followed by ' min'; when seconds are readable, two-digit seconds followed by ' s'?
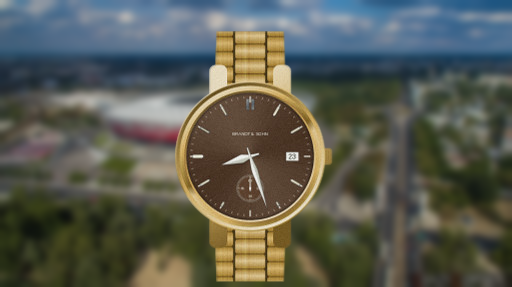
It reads 8 h 27 min
